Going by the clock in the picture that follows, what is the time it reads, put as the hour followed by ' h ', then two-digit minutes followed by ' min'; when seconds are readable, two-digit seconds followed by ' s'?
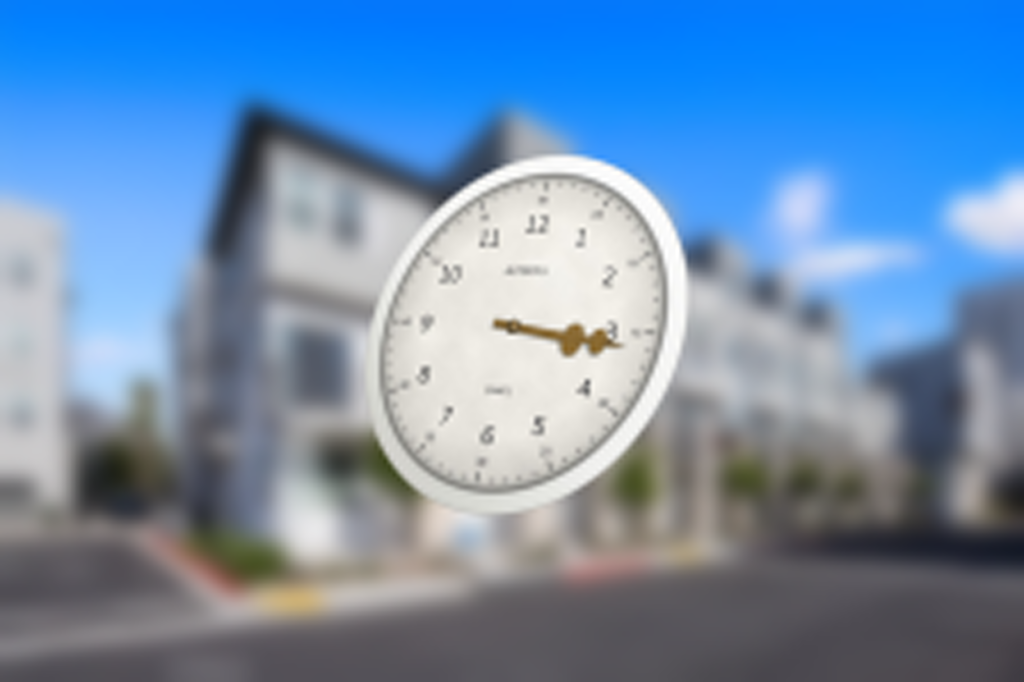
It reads 3 h 16 min
